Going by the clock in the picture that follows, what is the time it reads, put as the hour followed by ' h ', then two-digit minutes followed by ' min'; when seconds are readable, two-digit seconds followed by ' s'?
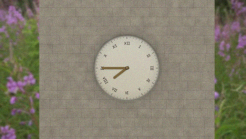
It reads 7 h 45 min
